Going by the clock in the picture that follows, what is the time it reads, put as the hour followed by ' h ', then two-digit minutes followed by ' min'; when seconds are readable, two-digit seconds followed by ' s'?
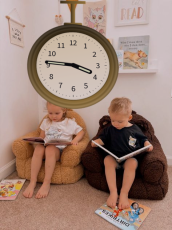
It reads 3 h 46 min
